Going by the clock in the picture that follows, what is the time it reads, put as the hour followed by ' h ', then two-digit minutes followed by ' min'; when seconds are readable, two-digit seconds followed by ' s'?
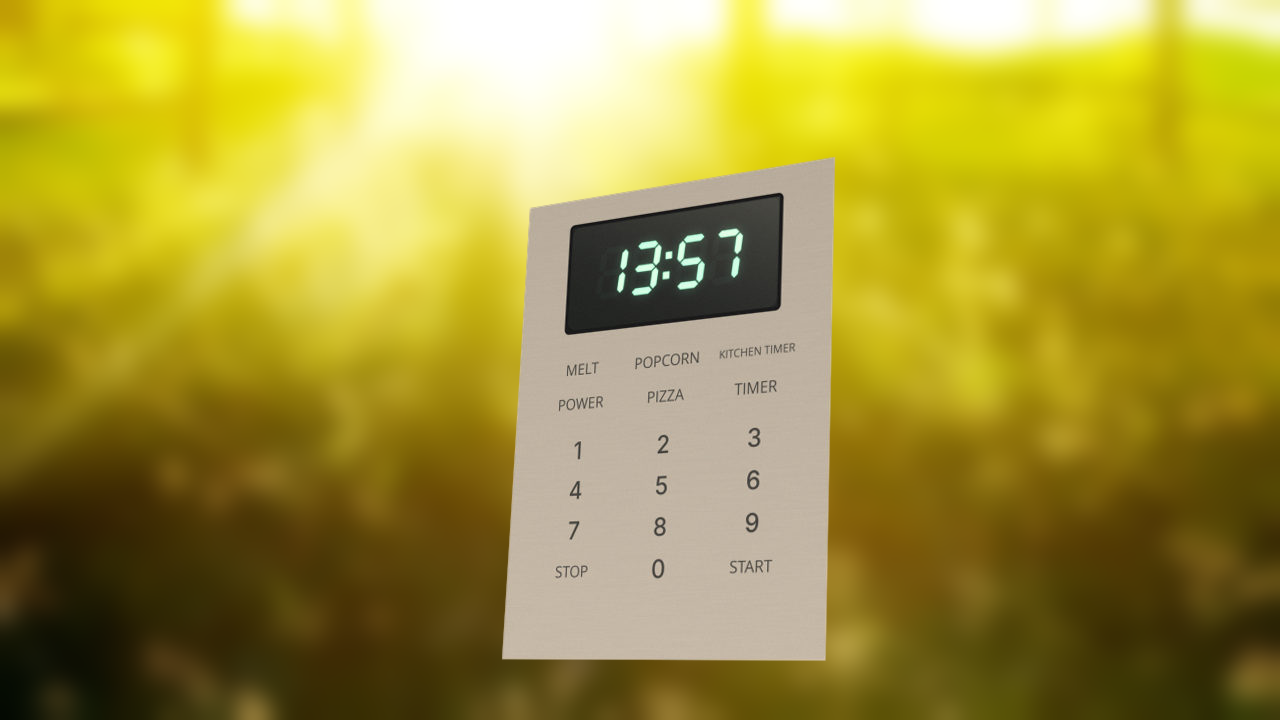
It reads 13 h 57 min
